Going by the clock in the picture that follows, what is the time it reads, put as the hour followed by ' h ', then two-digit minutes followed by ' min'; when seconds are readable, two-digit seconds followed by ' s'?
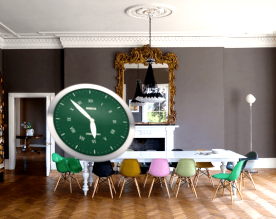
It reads 5 h 53 min
